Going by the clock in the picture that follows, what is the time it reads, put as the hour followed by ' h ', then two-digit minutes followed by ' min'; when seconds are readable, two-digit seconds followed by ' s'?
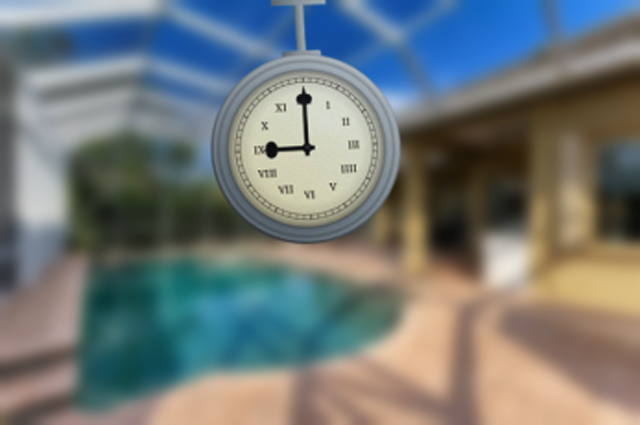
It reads 9 h 00 min
